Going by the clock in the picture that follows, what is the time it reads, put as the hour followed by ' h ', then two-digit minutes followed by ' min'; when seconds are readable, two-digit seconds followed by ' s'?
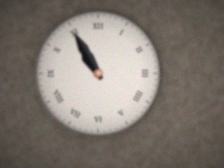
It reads 10 h 55 min
